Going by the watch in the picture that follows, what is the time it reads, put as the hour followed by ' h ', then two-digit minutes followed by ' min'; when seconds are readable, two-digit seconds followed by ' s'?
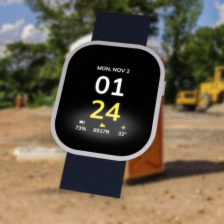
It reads 1 h 24 min
